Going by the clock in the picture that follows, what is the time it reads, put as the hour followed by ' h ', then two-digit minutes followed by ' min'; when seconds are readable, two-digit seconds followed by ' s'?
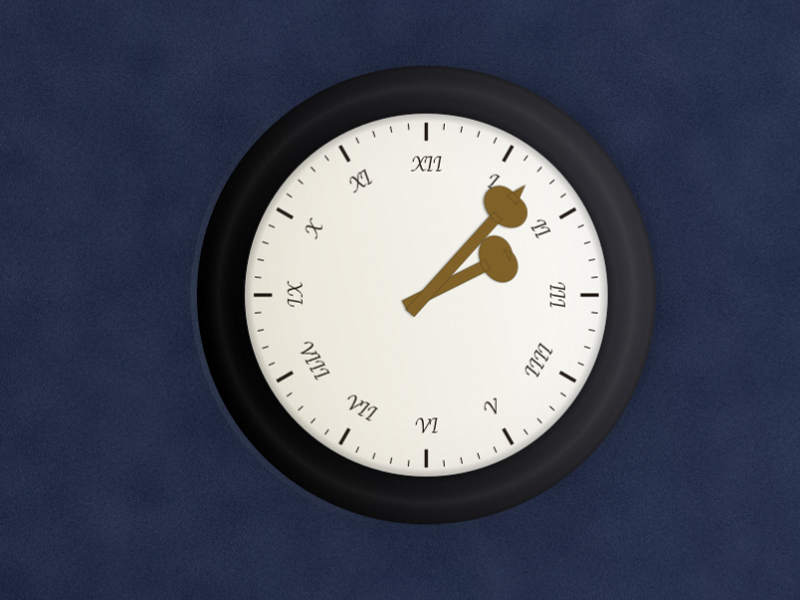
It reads 2 h 07 min
